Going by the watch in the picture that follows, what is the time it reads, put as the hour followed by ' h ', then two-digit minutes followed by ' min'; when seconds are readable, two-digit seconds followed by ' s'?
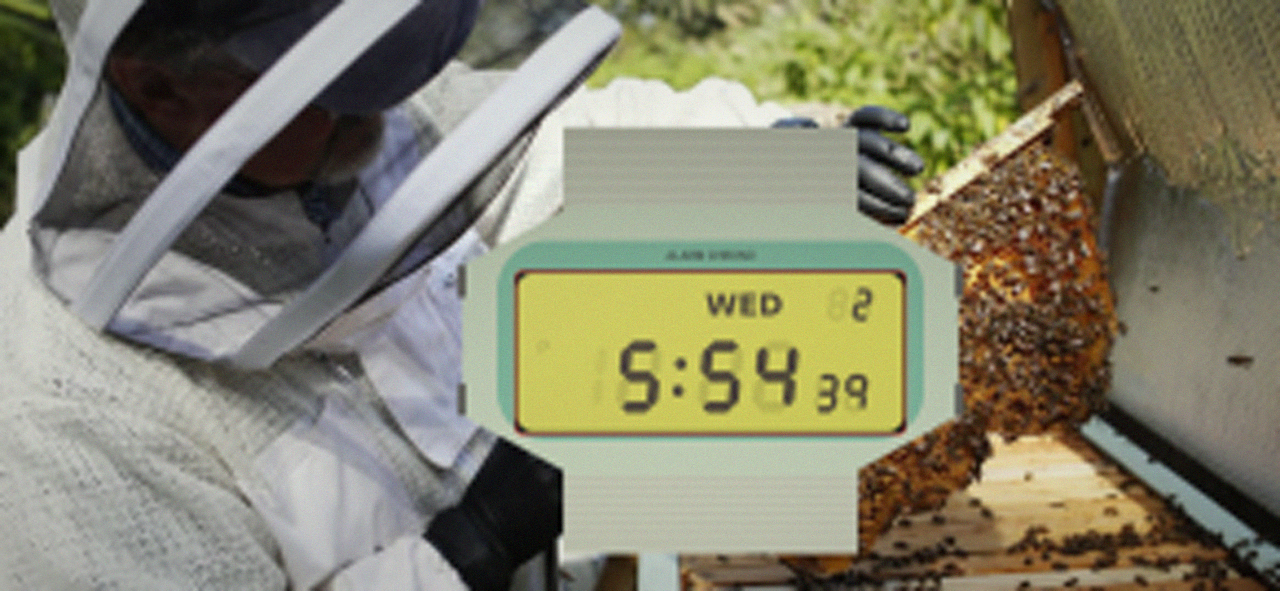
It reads 5 h 54 min 39 s
